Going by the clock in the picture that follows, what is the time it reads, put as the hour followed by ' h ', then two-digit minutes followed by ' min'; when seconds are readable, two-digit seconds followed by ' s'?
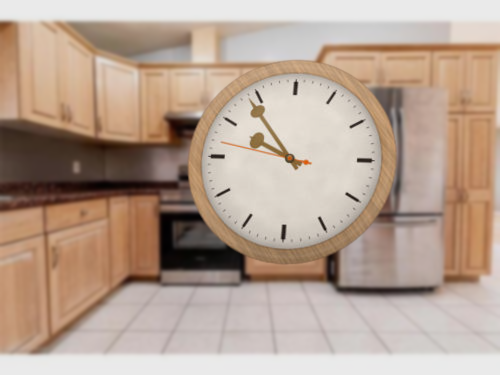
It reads 9 h 53 min 47 s
